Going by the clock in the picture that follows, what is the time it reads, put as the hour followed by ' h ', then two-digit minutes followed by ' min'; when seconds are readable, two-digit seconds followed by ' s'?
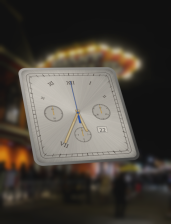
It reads 5 h 35 min
